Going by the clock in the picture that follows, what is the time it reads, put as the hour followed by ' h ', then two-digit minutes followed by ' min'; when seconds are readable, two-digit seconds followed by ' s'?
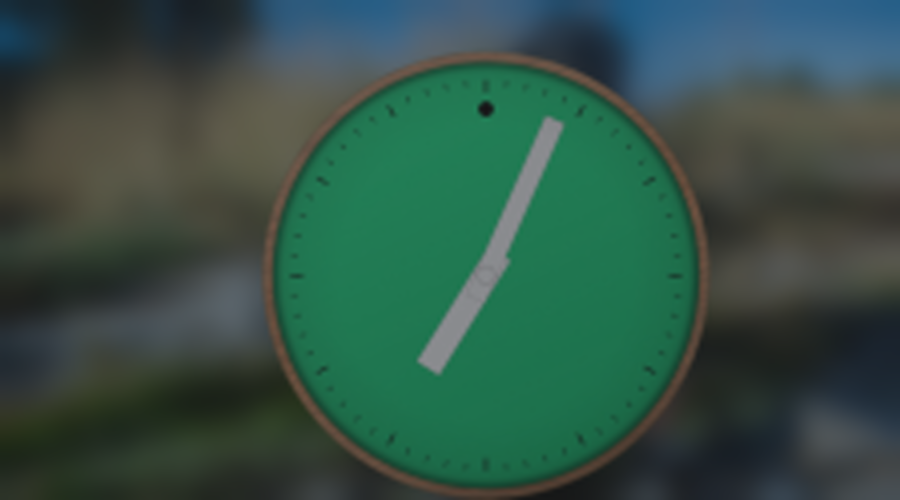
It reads 7 h 04 min
